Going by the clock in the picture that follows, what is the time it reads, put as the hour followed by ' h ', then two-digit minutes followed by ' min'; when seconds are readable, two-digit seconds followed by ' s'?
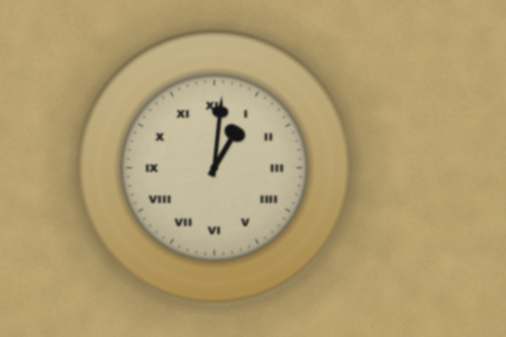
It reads 1 h 01 min
